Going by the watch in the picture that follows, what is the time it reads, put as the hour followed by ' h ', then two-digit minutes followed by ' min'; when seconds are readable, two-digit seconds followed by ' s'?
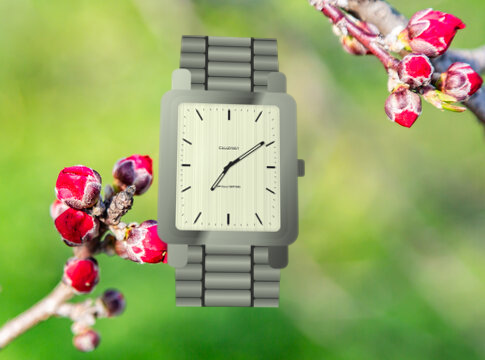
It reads 7 h 09 min
